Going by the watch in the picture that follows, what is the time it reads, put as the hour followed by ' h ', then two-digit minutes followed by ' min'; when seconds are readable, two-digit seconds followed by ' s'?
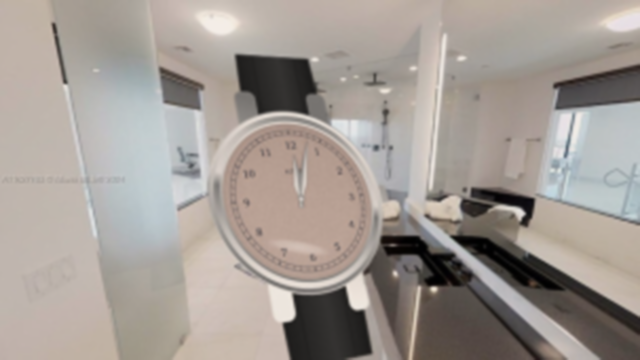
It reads 12 h 03 min
